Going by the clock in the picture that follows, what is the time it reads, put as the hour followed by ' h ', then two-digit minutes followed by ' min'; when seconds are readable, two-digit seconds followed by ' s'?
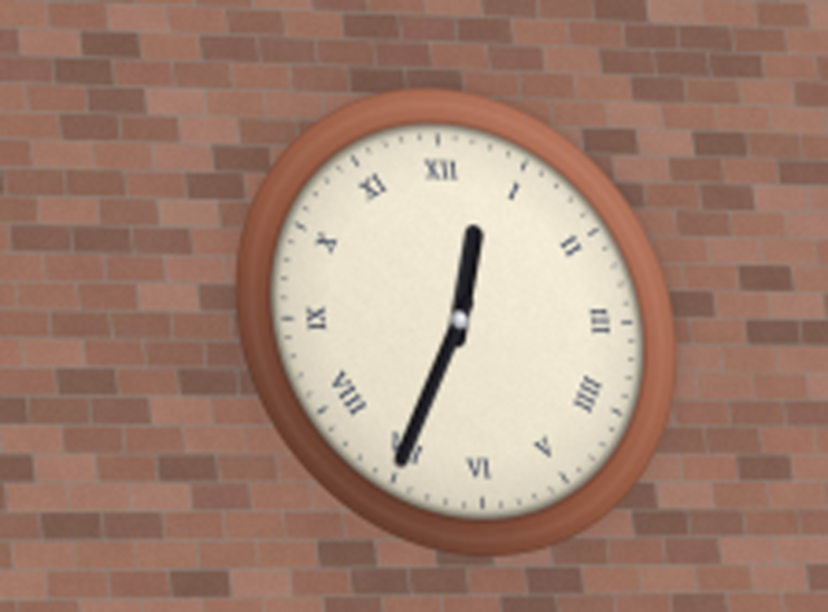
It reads 12 h 35 min
